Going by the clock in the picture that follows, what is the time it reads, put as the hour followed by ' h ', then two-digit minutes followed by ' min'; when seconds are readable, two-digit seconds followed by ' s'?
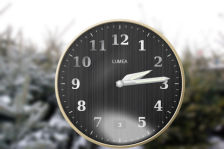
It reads 2 h 14 min
